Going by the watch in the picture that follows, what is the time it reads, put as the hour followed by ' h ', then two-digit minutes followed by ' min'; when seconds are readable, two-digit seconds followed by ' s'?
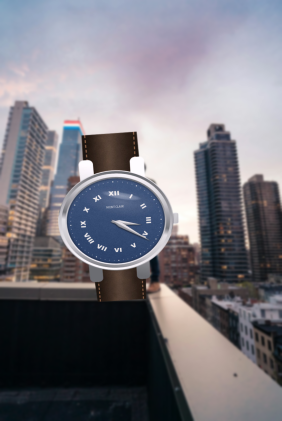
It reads 3 h 21 min
